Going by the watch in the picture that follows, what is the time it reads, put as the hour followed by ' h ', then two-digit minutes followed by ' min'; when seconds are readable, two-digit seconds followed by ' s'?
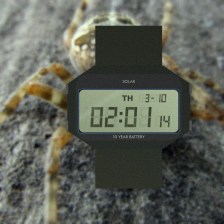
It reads 2 h 01 min 14 s
